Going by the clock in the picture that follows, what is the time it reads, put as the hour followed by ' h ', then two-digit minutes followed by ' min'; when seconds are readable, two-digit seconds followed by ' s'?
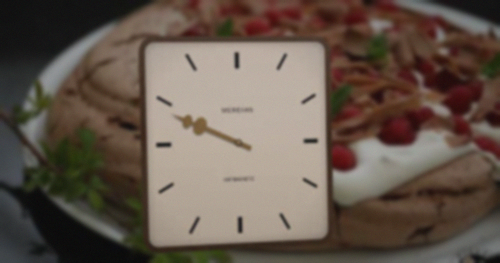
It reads 9 h 49 min
